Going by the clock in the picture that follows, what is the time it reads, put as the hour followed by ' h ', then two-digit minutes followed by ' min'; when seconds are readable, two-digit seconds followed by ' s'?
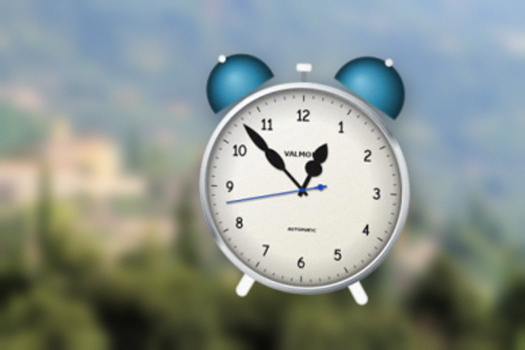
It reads 12 h 52 min 43 s
